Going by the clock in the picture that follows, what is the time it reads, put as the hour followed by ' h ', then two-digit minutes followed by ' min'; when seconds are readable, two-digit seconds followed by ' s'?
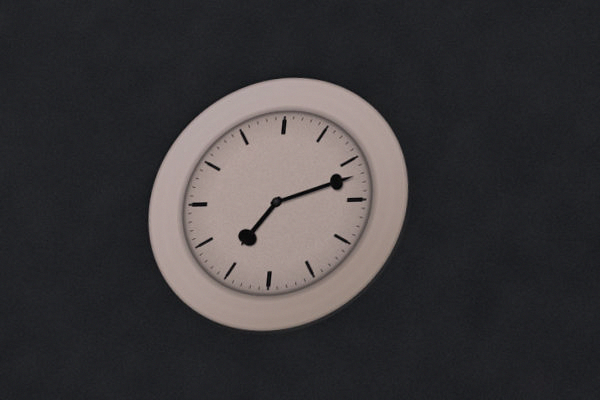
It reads 7 h 12 min
